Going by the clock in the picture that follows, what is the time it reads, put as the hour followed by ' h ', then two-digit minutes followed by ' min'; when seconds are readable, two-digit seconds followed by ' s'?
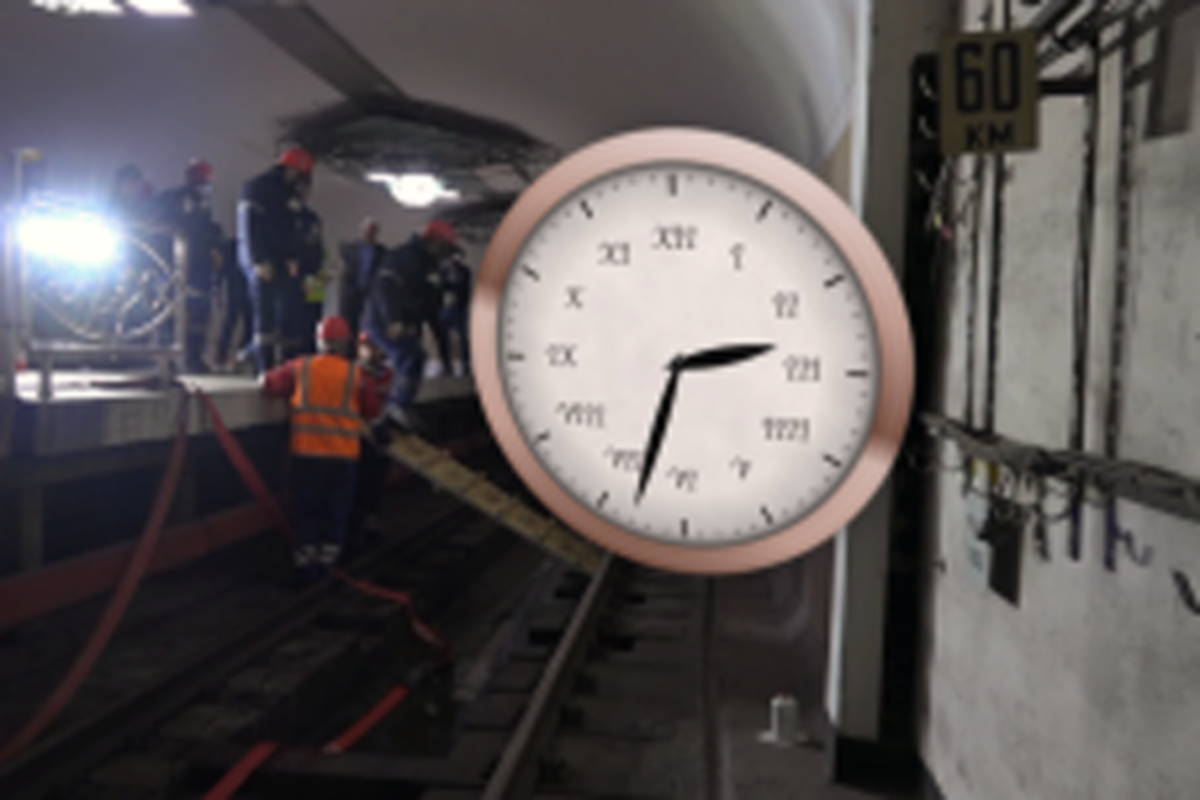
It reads 2 h 33 min
